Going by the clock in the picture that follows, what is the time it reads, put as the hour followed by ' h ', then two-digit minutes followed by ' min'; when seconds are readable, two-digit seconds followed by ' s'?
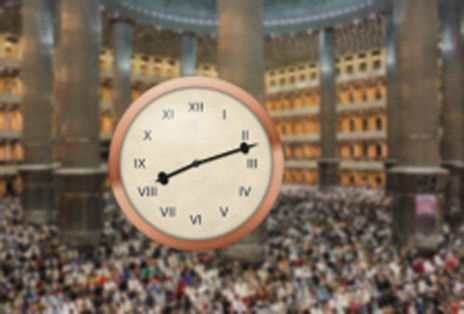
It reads 8 h 12 min
